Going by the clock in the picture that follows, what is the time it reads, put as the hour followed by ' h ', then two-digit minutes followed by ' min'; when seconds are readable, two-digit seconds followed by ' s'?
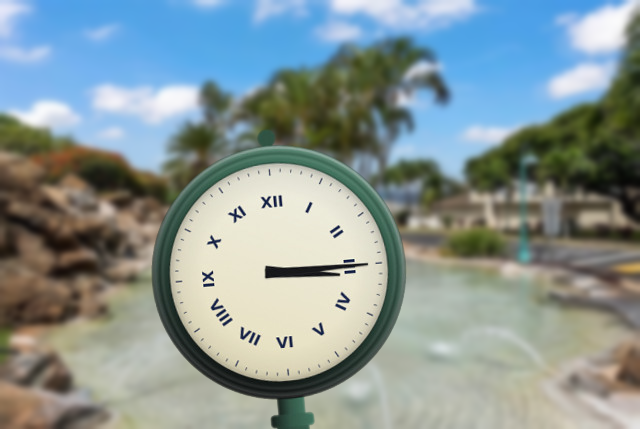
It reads 3 h 15 min
